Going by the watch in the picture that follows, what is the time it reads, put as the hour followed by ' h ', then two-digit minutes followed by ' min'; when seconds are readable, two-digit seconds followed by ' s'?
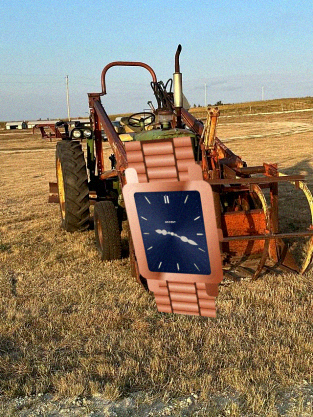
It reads 9 h 19 min
